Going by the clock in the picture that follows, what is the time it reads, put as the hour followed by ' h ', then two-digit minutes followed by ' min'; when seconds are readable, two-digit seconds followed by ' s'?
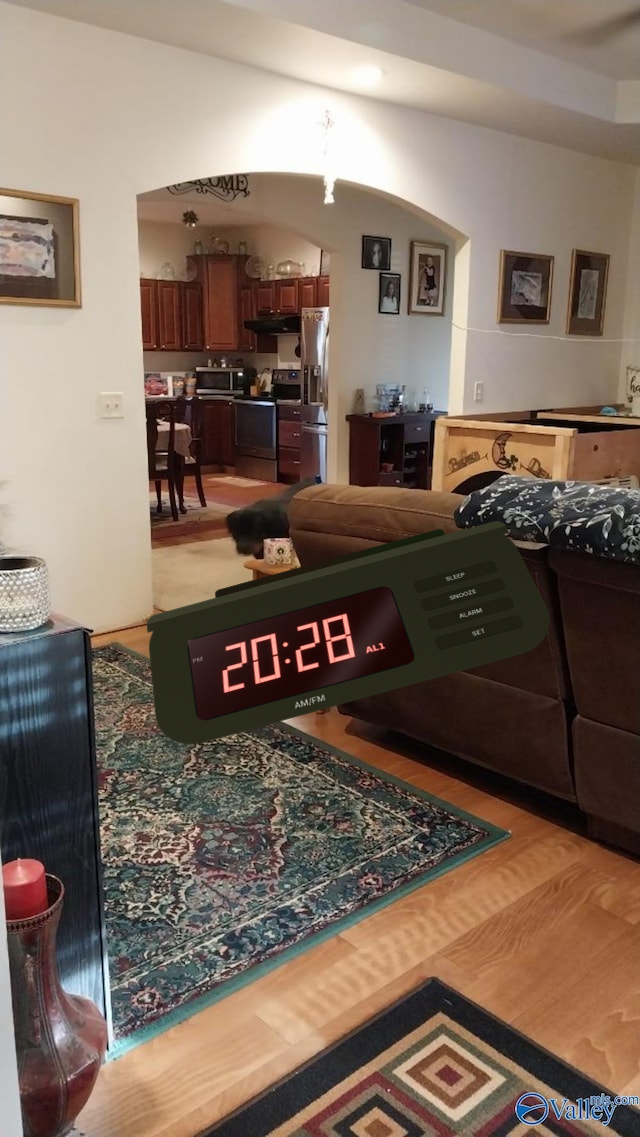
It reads 20 h 28 min
